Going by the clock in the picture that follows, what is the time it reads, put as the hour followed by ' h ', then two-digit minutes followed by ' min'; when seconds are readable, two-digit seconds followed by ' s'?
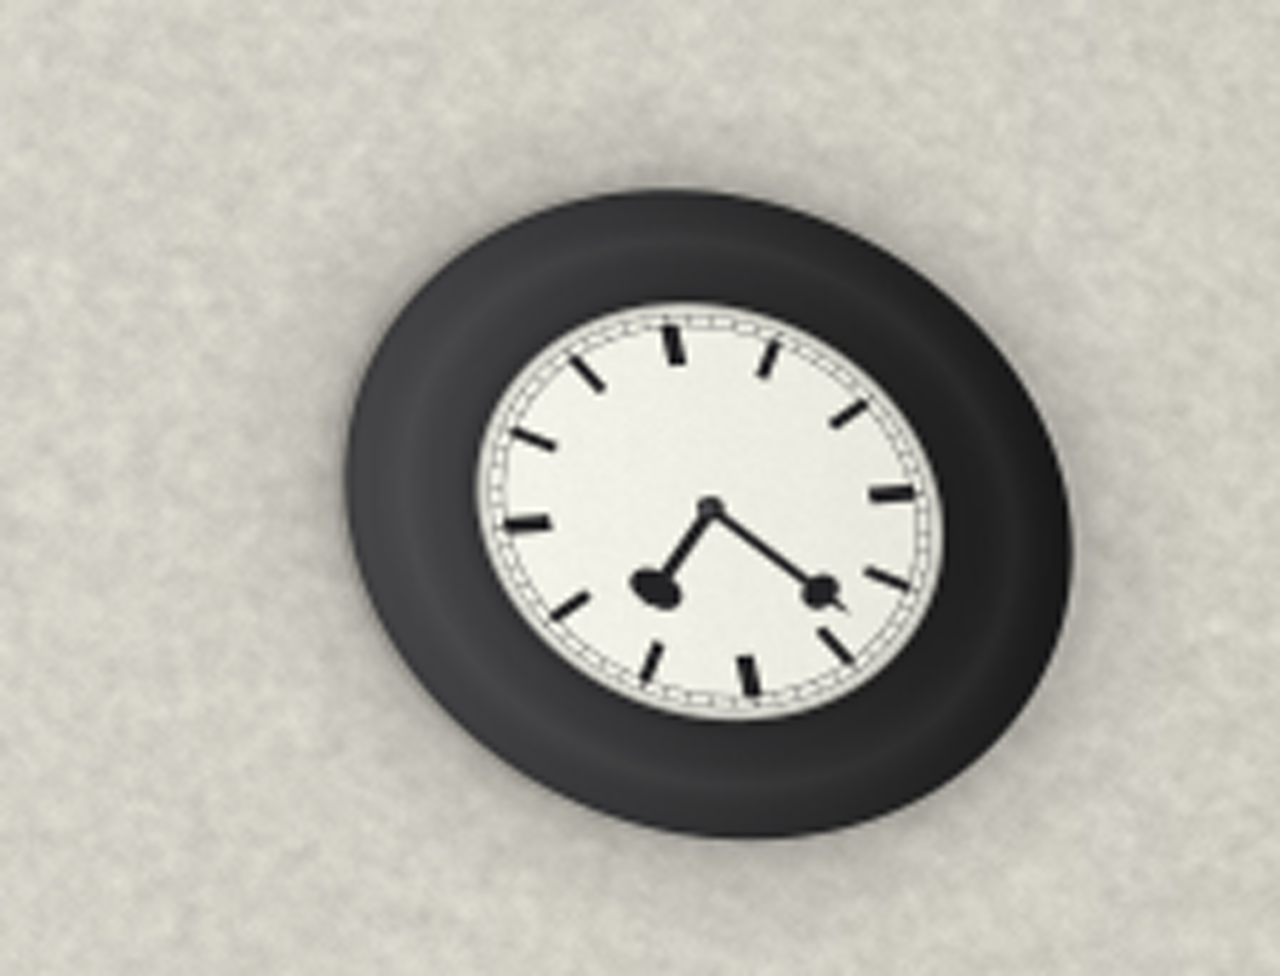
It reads 7 h 23 min
